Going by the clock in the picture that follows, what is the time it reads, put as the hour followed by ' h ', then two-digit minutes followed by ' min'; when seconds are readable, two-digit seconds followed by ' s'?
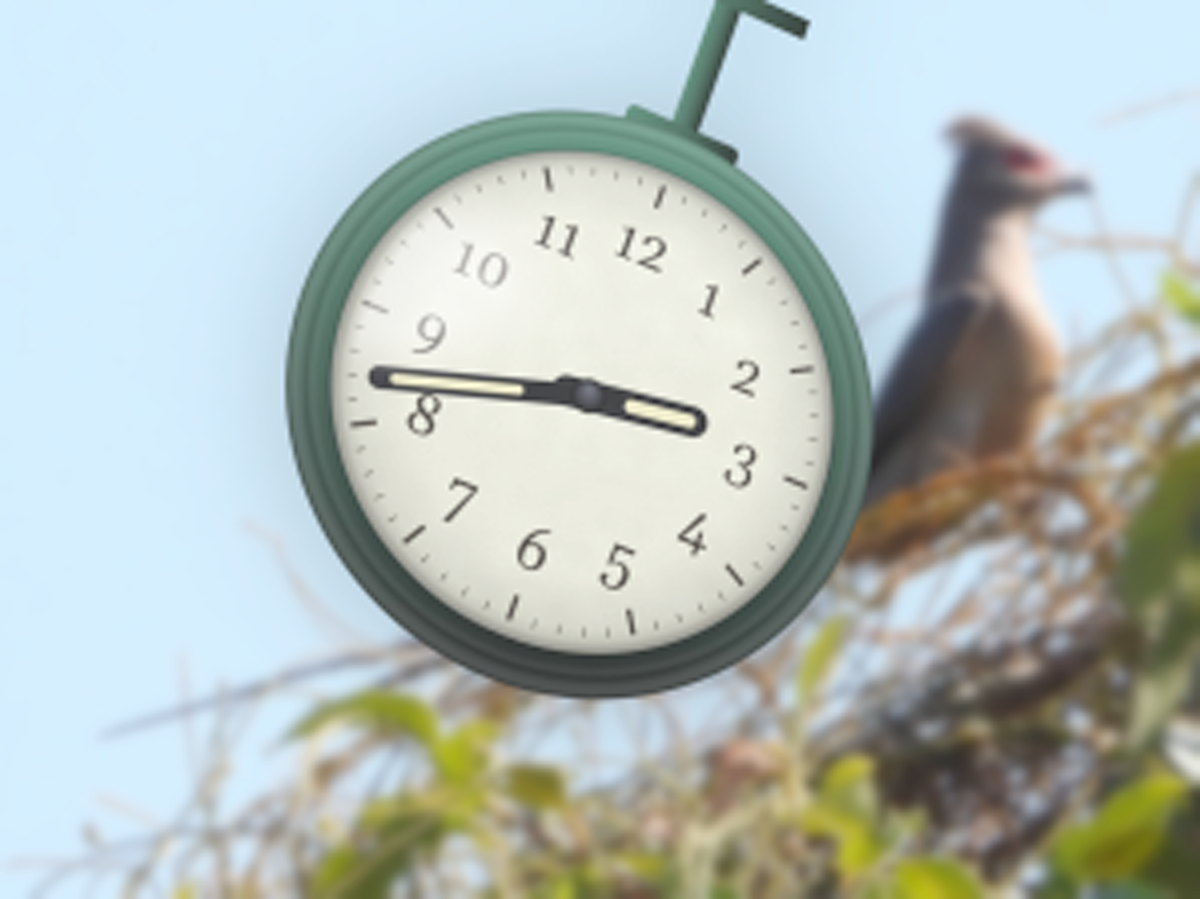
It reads 2 h 42 min
